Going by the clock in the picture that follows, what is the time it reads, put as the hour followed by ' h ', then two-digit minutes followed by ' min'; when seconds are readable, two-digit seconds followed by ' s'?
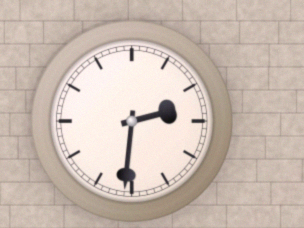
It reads 2 h 31 min
